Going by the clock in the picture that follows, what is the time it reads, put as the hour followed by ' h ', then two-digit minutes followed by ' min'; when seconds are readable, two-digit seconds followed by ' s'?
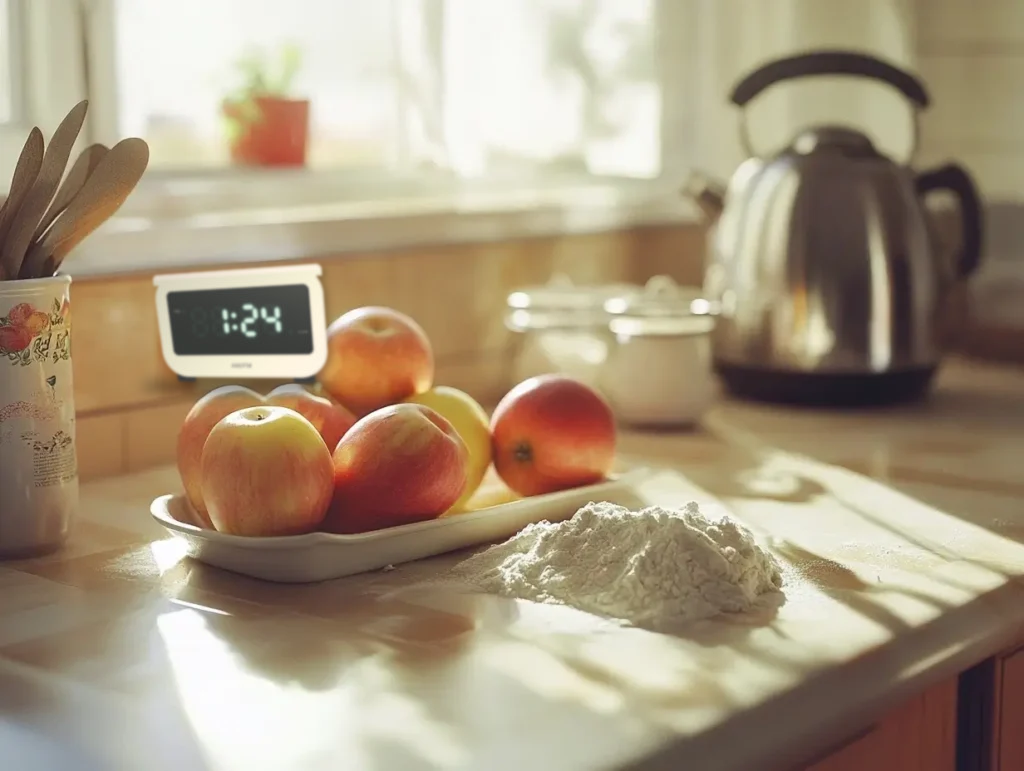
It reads 1 h 24 min
